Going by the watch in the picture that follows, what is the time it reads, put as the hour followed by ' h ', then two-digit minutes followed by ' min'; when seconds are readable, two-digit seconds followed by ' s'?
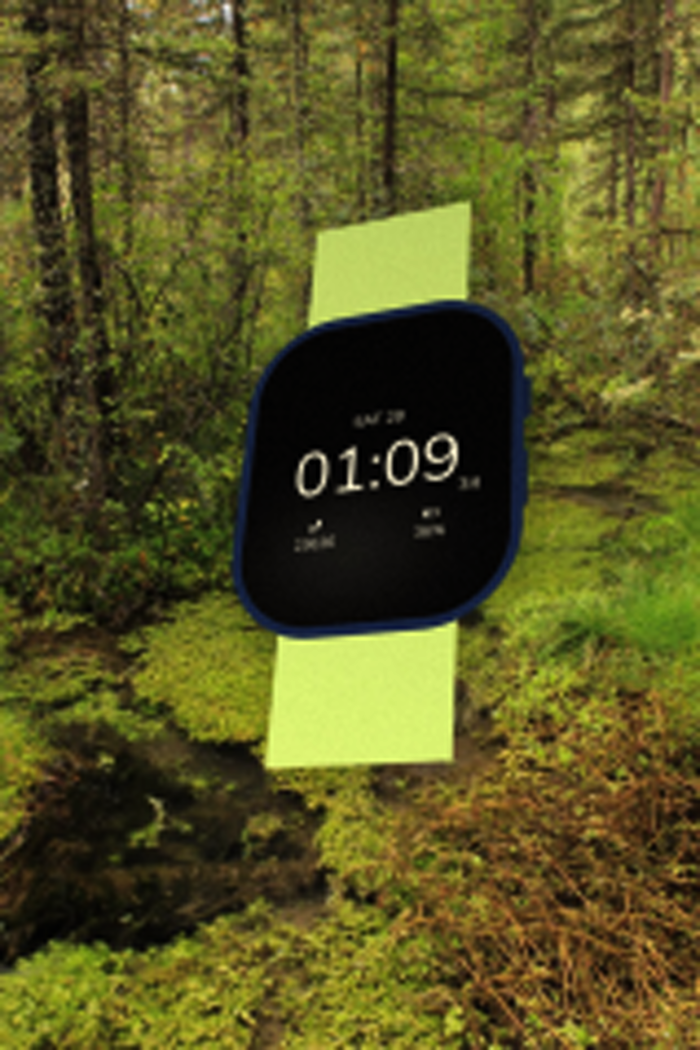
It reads 1 h 09 min
